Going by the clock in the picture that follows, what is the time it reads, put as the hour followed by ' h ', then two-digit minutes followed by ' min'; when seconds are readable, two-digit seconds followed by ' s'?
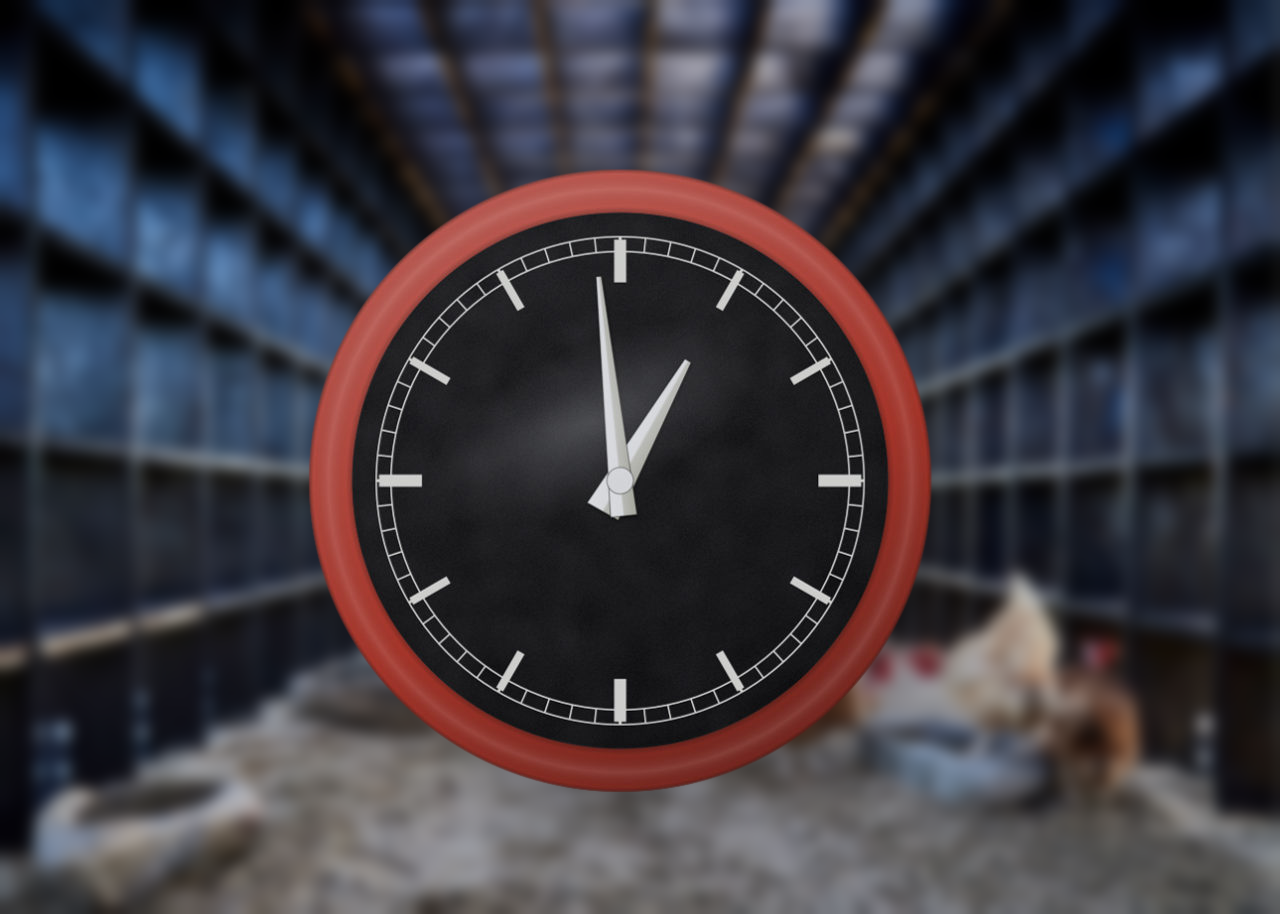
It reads 12 h 59 min
